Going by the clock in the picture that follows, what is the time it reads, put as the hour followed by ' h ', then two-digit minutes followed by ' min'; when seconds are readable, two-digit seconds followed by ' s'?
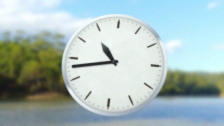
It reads 10 h 43 min
